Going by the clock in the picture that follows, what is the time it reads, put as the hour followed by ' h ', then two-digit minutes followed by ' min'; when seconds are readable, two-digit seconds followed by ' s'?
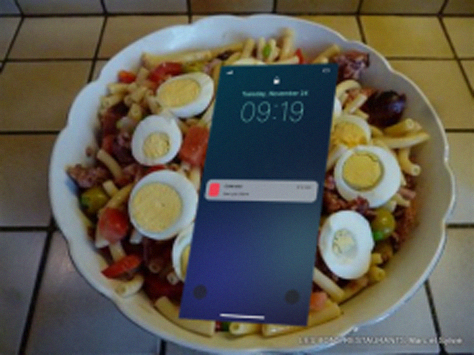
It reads 9 h 19 min
